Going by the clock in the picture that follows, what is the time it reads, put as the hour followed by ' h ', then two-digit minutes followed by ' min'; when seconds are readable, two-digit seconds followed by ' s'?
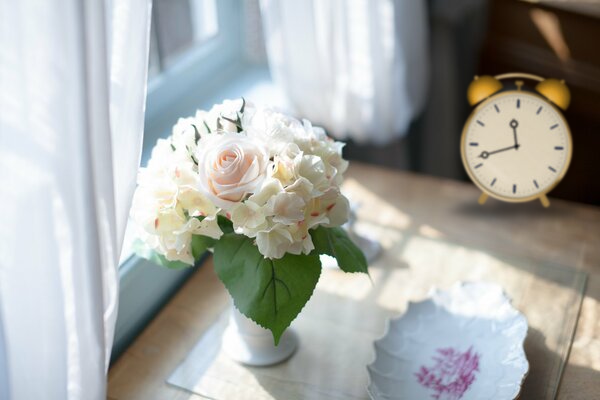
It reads 11 h 42 min
